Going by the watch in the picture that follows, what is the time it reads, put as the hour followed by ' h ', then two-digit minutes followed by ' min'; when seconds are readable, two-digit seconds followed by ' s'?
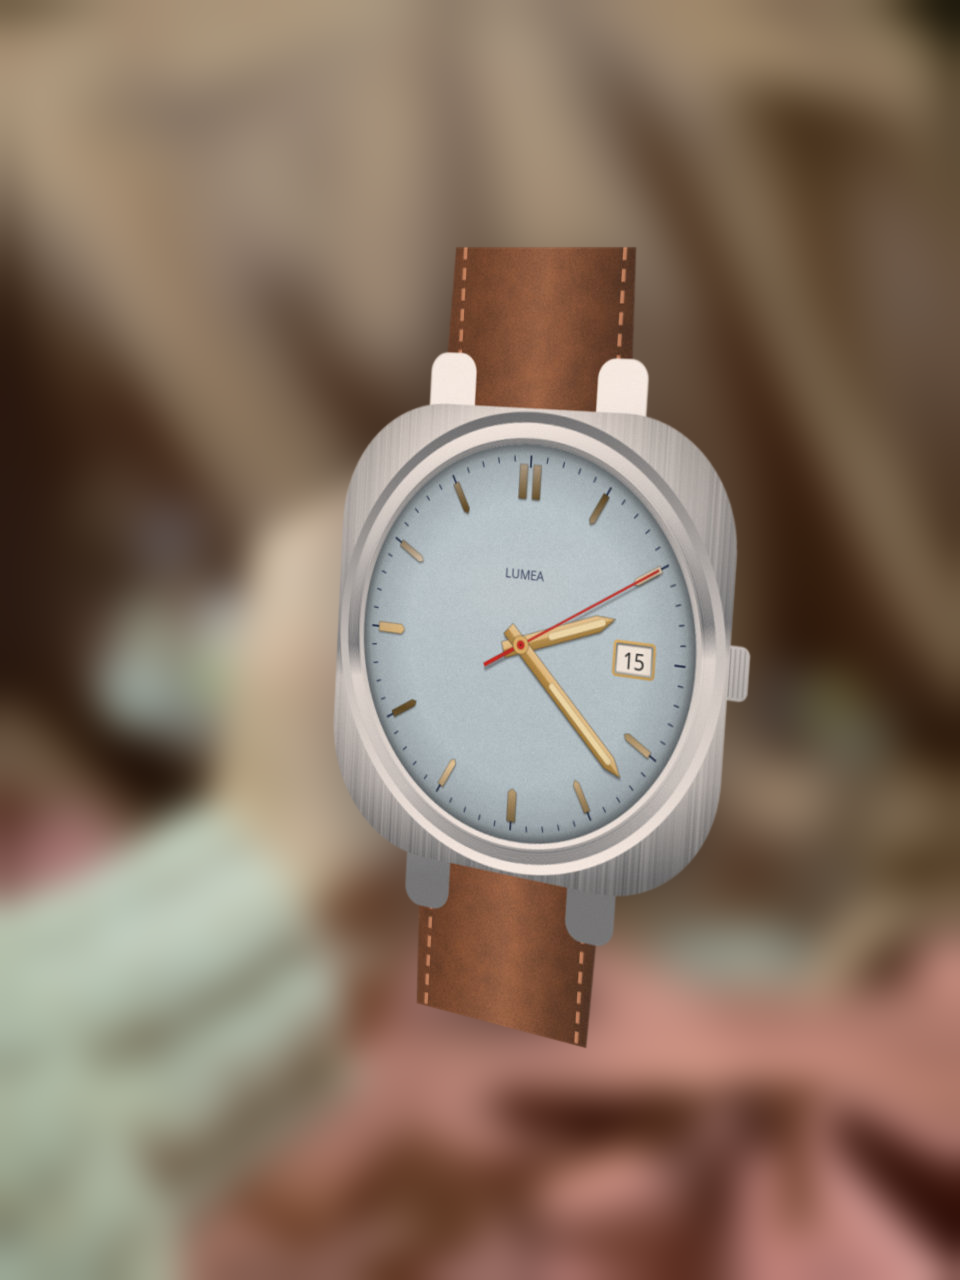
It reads 2 h 22 min 10 s
